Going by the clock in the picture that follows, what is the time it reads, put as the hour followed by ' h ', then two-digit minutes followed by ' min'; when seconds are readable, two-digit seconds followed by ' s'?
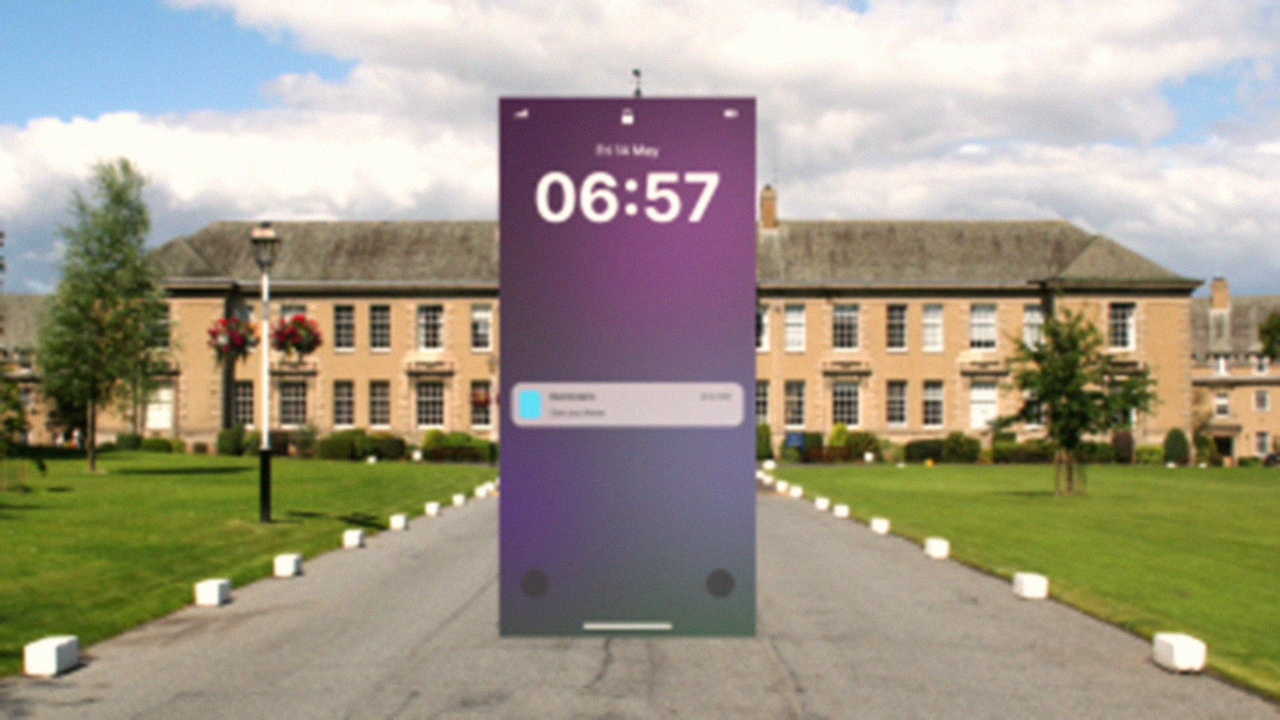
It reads 6 h 57 min
